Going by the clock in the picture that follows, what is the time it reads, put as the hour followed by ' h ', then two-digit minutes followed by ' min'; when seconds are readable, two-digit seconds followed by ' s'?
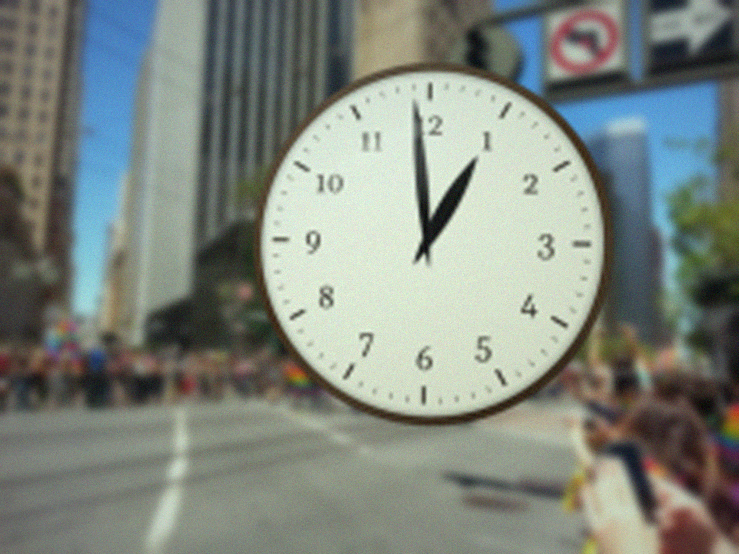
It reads 12 h 59 min
